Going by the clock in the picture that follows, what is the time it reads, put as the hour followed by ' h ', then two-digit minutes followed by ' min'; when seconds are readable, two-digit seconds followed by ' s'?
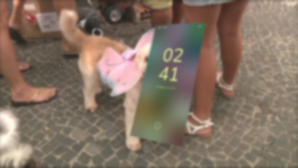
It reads 2 h 41 min
